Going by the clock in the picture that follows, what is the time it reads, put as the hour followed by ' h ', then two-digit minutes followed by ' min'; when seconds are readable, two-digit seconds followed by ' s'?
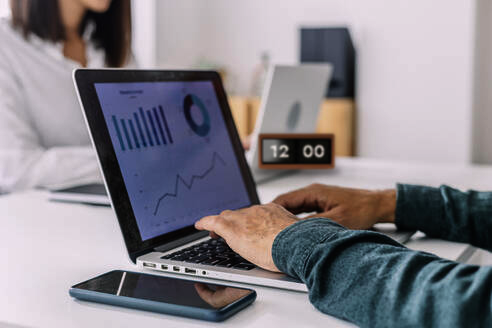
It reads 12 h 00 min
